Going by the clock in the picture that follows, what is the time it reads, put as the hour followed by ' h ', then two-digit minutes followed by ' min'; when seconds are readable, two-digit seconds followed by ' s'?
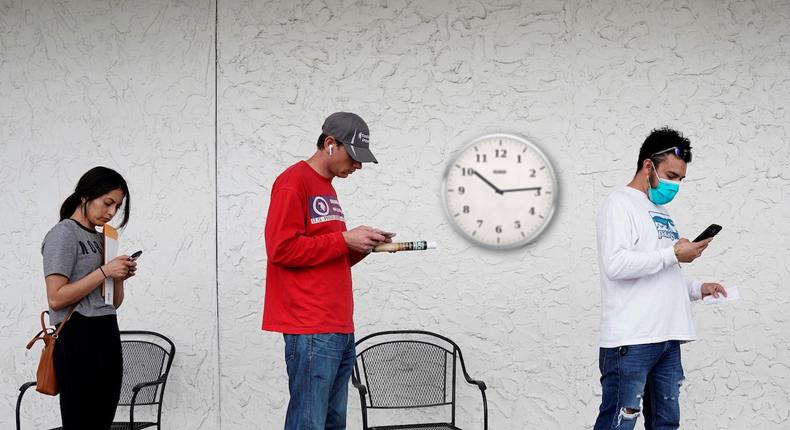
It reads 10 h 14 min
